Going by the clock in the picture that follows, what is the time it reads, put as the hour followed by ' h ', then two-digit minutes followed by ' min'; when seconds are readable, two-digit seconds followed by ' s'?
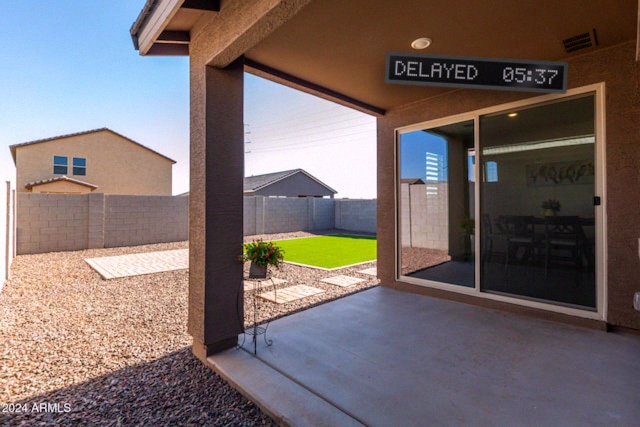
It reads 5 h 37 min
